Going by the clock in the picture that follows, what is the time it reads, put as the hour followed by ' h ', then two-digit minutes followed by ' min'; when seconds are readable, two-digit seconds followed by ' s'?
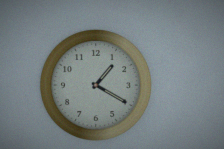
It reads 1 h 20 min
